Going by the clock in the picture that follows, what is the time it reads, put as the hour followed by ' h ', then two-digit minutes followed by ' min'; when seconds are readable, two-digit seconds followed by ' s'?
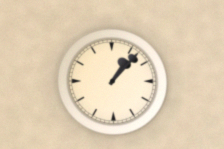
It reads 1 h 07 min
